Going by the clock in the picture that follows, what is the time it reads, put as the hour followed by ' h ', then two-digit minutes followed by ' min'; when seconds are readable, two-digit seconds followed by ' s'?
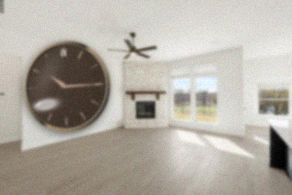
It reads 10 h 15 min
